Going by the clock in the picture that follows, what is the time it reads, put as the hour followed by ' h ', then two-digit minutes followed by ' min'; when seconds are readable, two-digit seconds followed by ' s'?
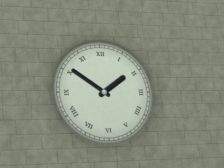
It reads 1 h 51 min
